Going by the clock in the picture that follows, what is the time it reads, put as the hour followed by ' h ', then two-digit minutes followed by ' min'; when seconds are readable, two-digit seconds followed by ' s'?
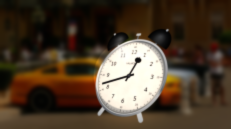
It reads 12 h 42 min
